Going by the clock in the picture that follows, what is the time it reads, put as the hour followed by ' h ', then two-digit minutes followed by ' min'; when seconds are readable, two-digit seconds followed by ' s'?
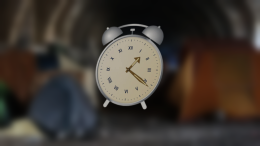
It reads 1 h 21 min
